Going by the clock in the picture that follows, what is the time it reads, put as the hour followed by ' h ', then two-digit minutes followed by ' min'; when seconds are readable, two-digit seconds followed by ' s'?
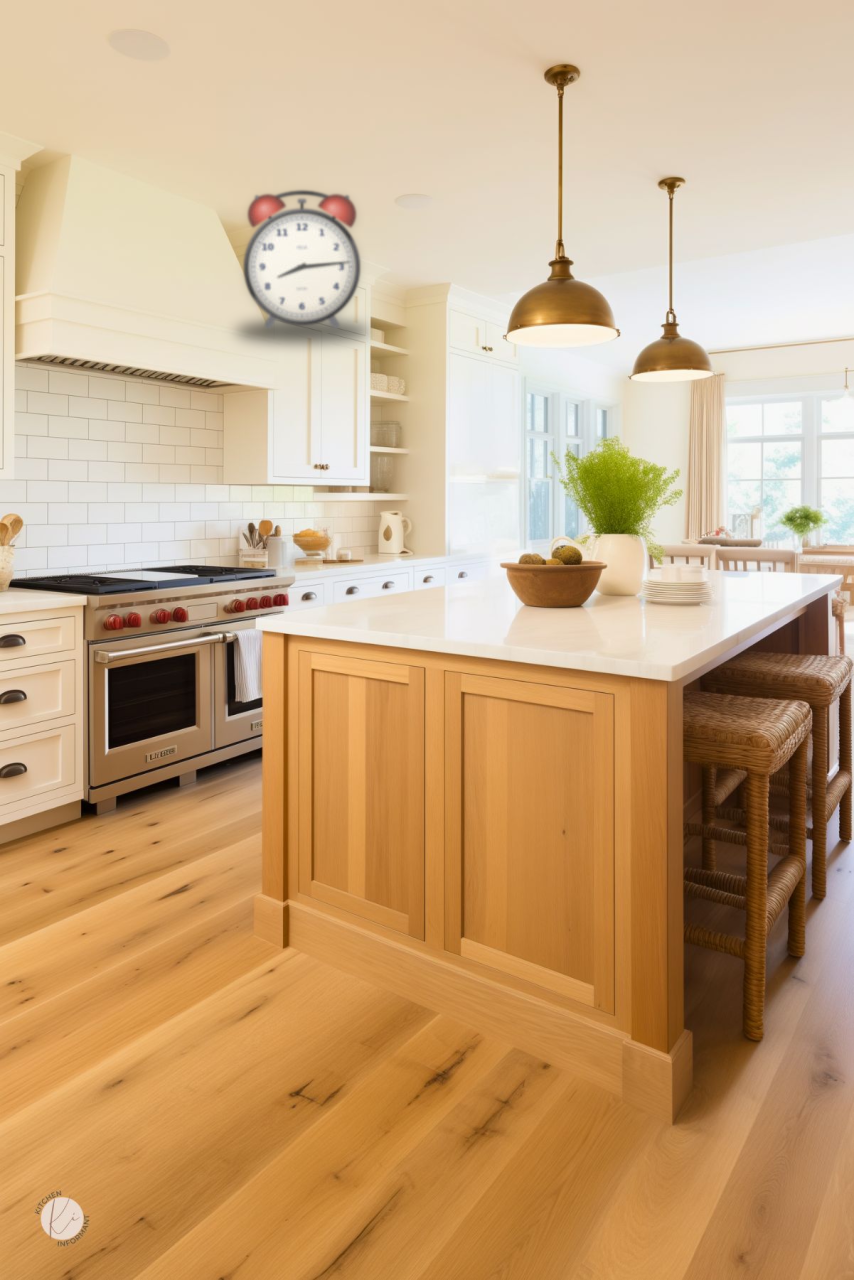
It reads 8 h 14 min
